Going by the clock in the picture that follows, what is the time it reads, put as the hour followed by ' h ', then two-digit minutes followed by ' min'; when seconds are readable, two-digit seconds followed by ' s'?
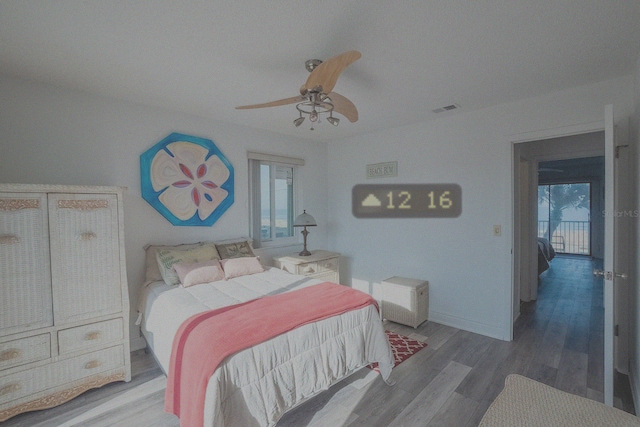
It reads 12 h 16 min
